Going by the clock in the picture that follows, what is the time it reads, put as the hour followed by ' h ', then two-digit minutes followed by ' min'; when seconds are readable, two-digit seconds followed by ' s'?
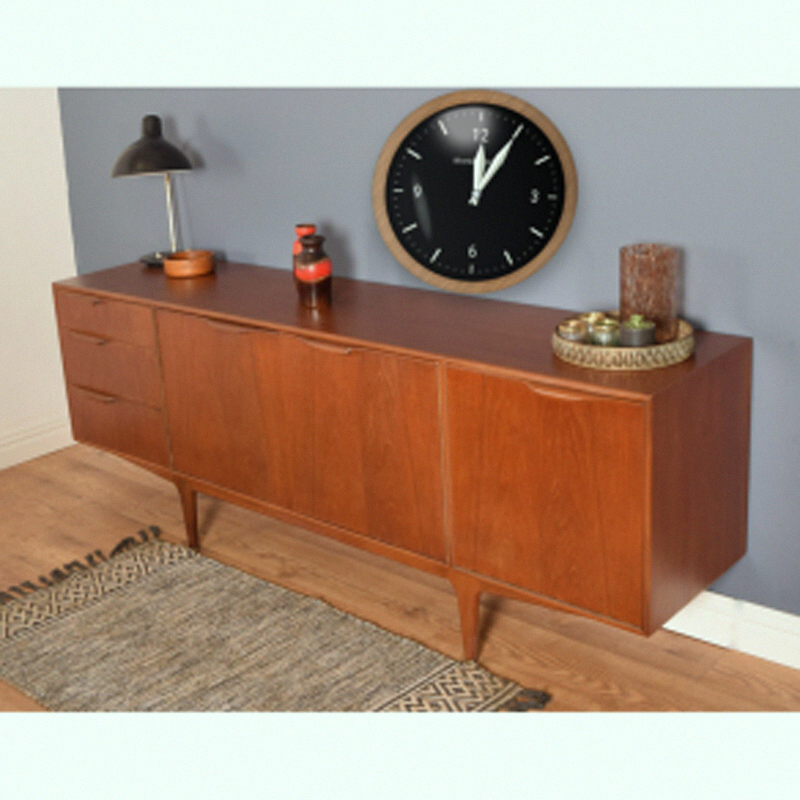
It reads 12 h 05 min
